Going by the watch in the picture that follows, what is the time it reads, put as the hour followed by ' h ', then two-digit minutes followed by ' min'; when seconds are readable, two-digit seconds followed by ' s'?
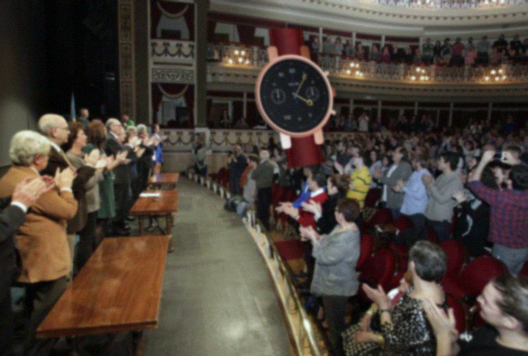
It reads 4 h 06 min
